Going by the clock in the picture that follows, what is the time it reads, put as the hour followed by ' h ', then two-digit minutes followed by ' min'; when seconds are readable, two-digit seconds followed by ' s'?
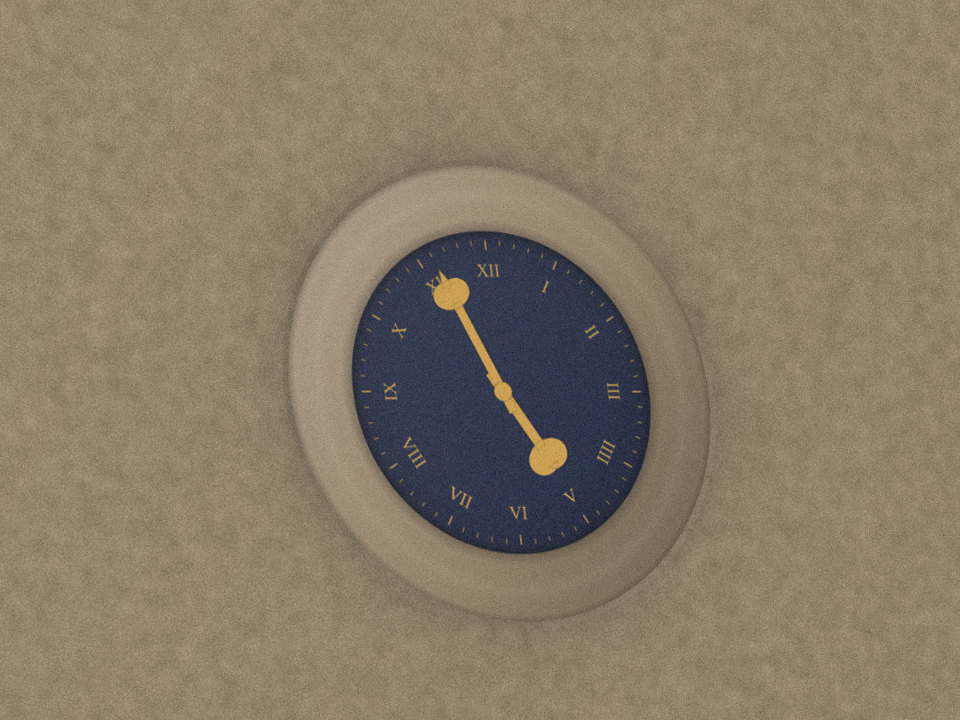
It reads 4 h 56 min
